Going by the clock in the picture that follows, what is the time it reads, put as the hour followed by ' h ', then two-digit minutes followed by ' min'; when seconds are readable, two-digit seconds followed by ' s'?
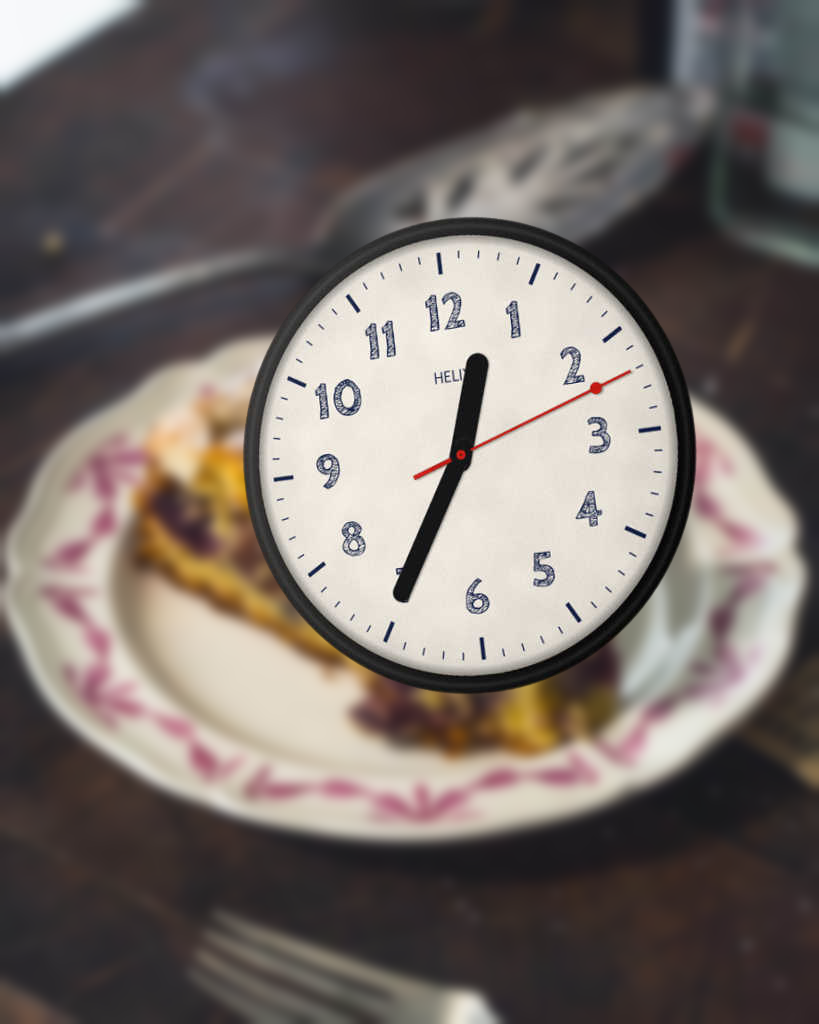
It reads 12 h 35 min 12 s
